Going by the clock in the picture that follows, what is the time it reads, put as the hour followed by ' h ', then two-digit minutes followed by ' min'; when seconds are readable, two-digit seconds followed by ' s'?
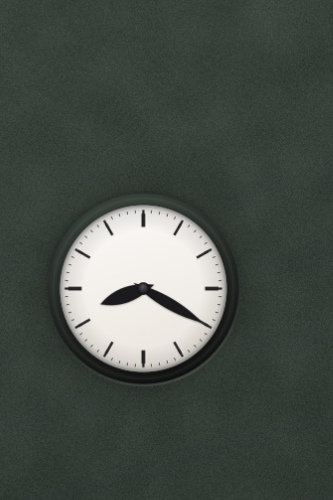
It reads 8 h 20 min
